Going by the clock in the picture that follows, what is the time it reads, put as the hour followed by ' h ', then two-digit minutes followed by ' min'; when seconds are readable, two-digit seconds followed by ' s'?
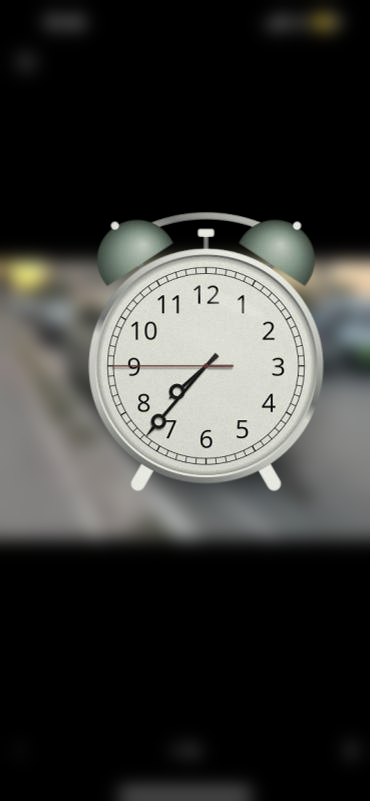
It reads 7 h 36 min 45 s
